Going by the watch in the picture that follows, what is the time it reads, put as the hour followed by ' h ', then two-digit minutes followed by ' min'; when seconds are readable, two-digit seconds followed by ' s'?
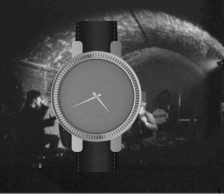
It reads 4 h 41 min
